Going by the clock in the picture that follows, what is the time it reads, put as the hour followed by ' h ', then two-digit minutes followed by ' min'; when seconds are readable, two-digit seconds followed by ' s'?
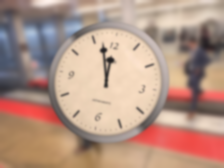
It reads 11 h 57 min
